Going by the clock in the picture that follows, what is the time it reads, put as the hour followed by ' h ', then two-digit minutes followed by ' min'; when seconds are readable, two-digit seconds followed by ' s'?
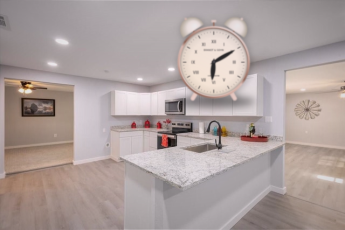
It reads 6 h 10 min
